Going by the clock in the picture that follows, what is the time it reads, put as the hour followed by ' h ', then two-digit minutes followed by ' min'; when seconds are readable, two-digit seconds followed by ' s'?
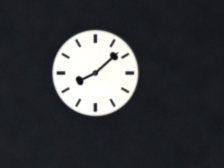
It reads 8 h 08 min
